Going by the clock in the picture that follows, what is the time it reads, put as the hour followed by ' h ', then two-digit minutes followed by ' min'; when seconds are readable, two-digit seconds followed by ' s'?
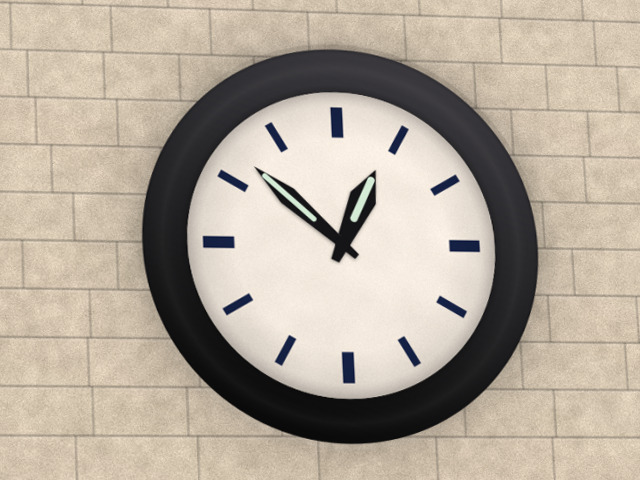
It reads 12 h 52 min
